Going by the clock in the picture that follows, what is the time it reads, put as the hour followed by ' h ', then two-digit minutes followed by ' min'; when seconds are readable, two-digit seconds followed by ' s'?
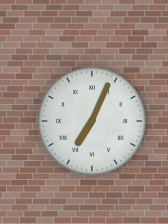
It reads 7 h 04 min
